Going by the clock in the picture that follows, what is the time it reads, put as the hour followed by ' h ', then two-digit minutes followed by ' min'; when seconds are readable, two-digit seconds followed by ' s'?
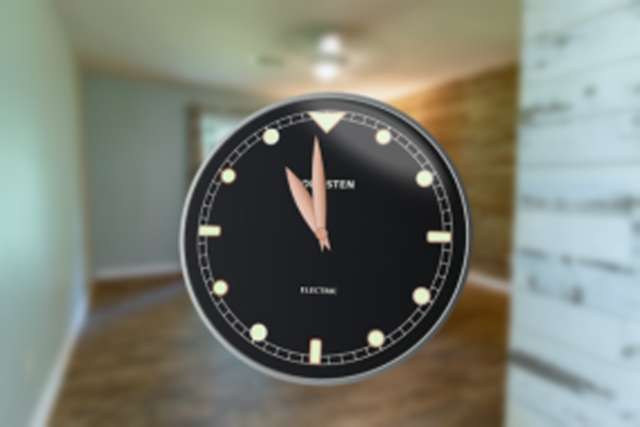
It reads 10 h 59 min
